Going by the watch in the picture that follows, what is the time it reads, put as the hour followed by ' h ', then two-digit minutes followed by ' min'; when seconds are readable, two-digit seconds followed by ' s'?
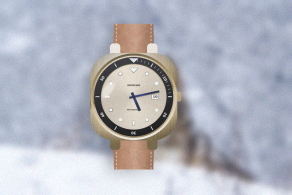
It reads 5 h 13 min
